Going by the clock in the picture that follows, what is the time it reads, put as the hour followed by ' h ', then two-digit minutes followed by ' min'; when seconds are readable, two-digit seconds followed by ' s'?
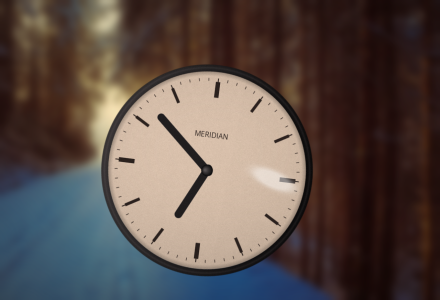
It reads 6 h 52 min
